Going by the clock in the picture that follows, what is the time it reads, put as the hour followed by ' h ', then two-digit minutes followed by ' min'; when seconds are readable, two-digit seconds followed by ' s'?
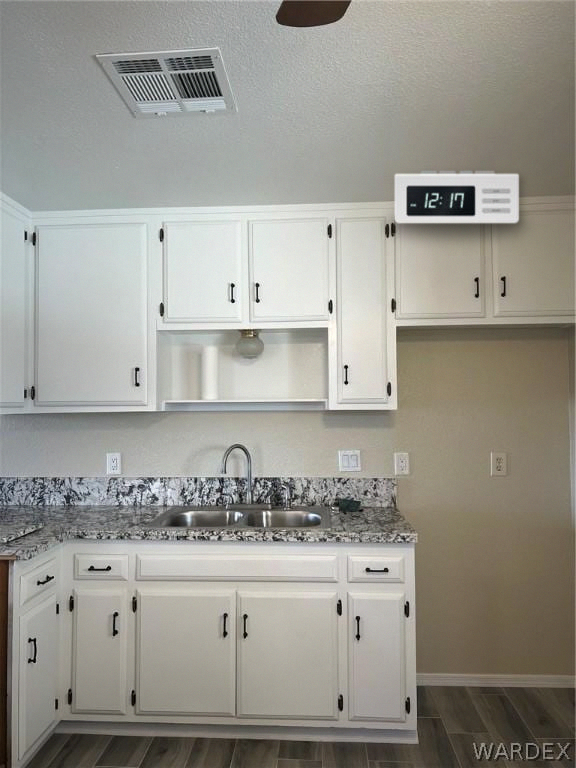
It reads 12 h 17 min
